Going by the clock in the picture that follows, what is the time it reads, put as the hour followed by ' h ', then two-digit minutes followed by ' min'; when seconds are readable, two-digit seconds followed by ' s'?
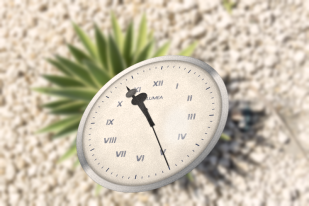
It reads 10 h 53 min 25 s
